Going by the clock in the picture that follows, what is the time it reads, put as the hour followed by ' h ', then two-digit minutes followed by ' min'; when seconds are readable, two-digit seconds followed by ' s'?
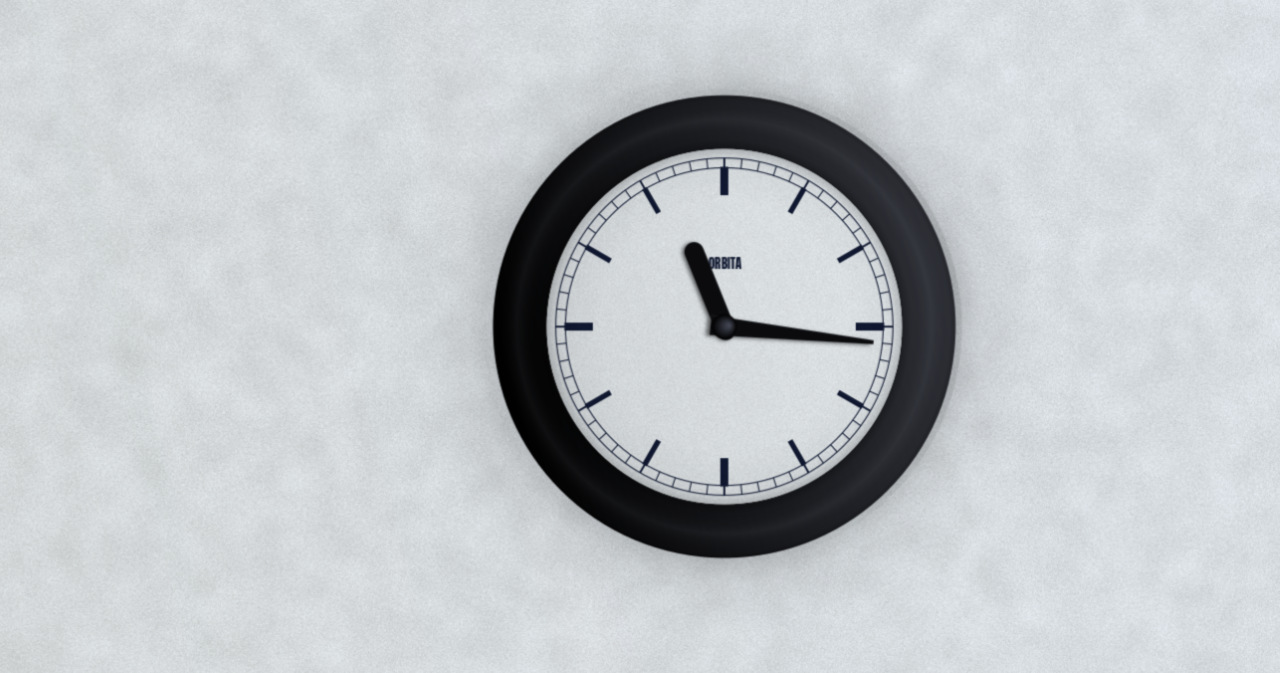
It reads 11 h 16 min
